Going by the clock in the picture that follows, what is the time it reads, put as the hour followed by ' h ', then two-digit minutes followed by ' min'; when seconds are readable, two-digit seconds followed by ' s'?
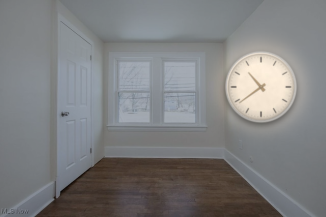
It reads 10 h 39 min
